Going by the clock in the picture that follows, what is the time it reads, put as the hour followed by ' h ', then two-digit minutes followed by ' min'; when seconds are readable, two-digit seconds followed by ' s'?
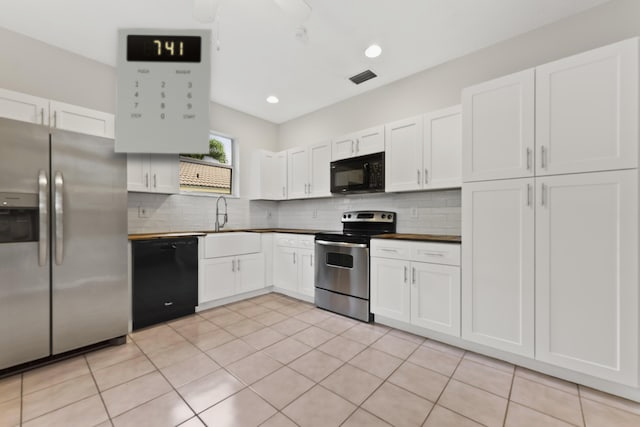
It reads 7 h 41 min
